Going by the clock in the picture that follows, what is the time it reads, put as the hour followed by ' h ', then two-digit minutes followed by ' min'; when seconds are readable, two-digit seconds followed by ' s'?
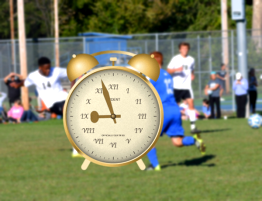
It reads 8 h 57 min
